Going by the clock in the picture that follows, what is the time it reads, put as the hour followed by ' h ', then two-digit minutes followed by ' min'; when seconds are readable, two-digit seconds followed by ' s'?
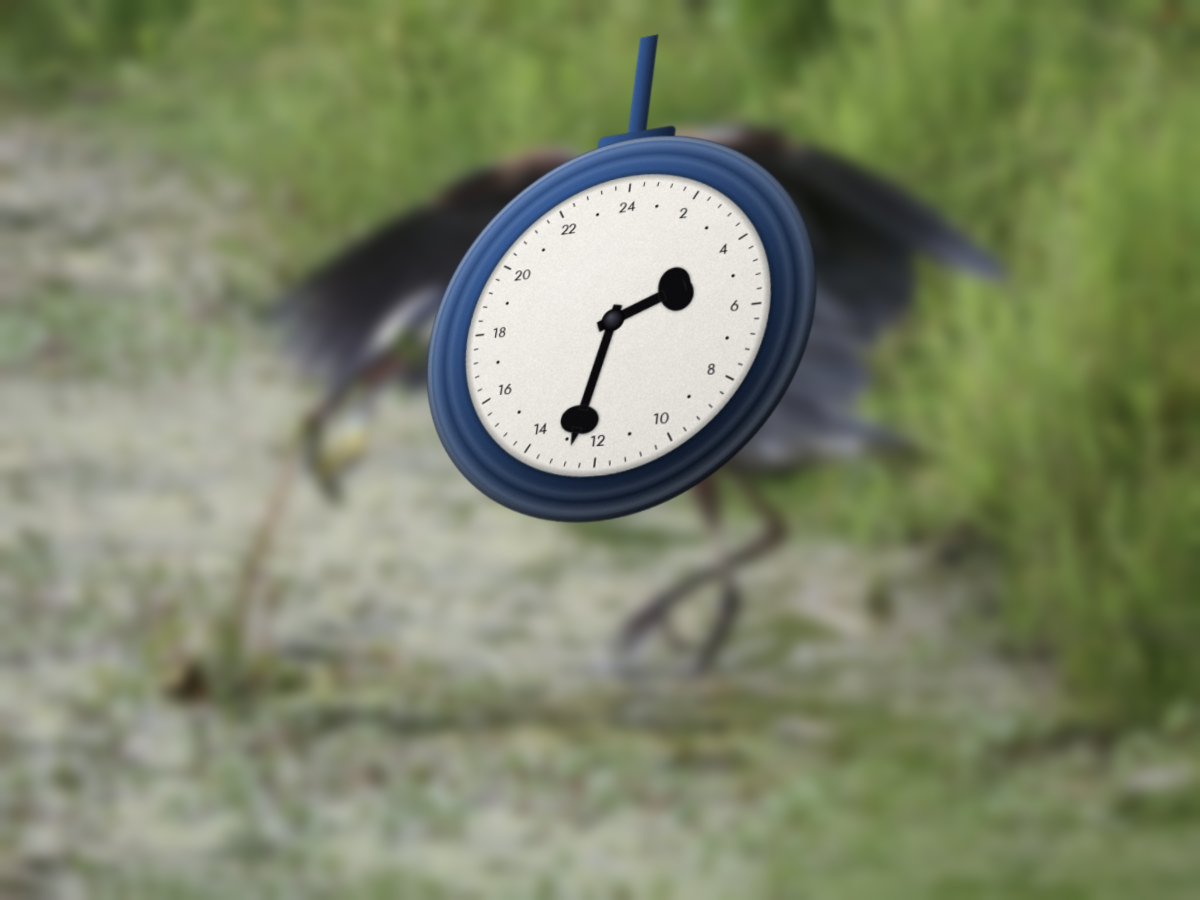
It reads 4 h 32 min
